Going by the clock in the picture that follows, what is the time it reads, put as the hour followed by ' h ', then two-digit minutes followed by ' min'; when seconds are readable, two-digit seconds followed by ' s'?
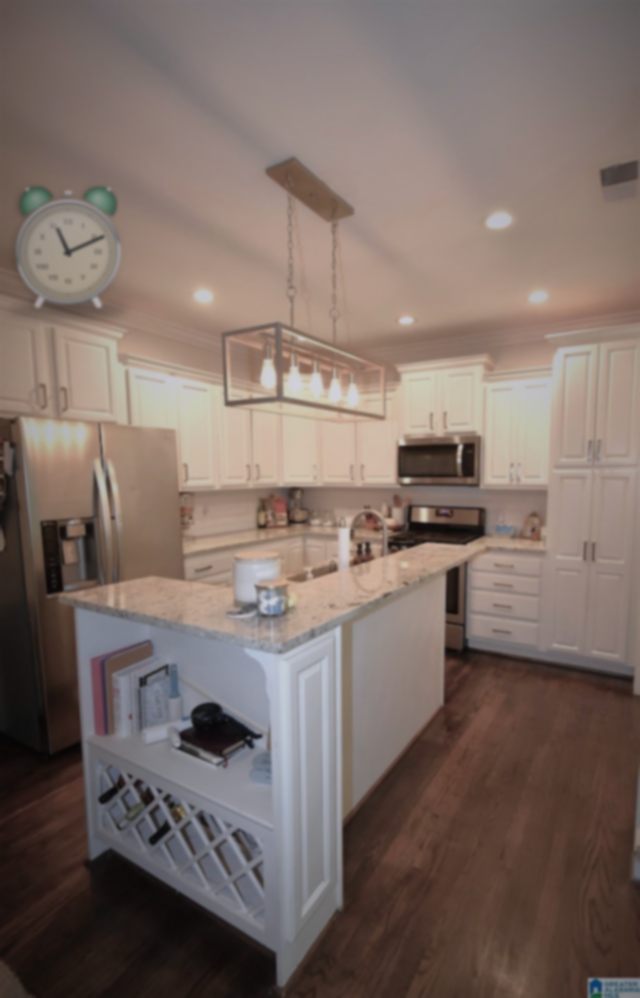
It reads 11 h 11 min
